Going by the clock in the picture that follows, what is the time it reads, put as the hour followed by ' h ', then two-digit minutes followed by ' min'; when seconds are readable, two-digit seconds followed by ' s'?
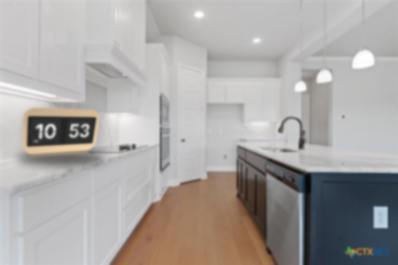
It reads 10 h 53 min
